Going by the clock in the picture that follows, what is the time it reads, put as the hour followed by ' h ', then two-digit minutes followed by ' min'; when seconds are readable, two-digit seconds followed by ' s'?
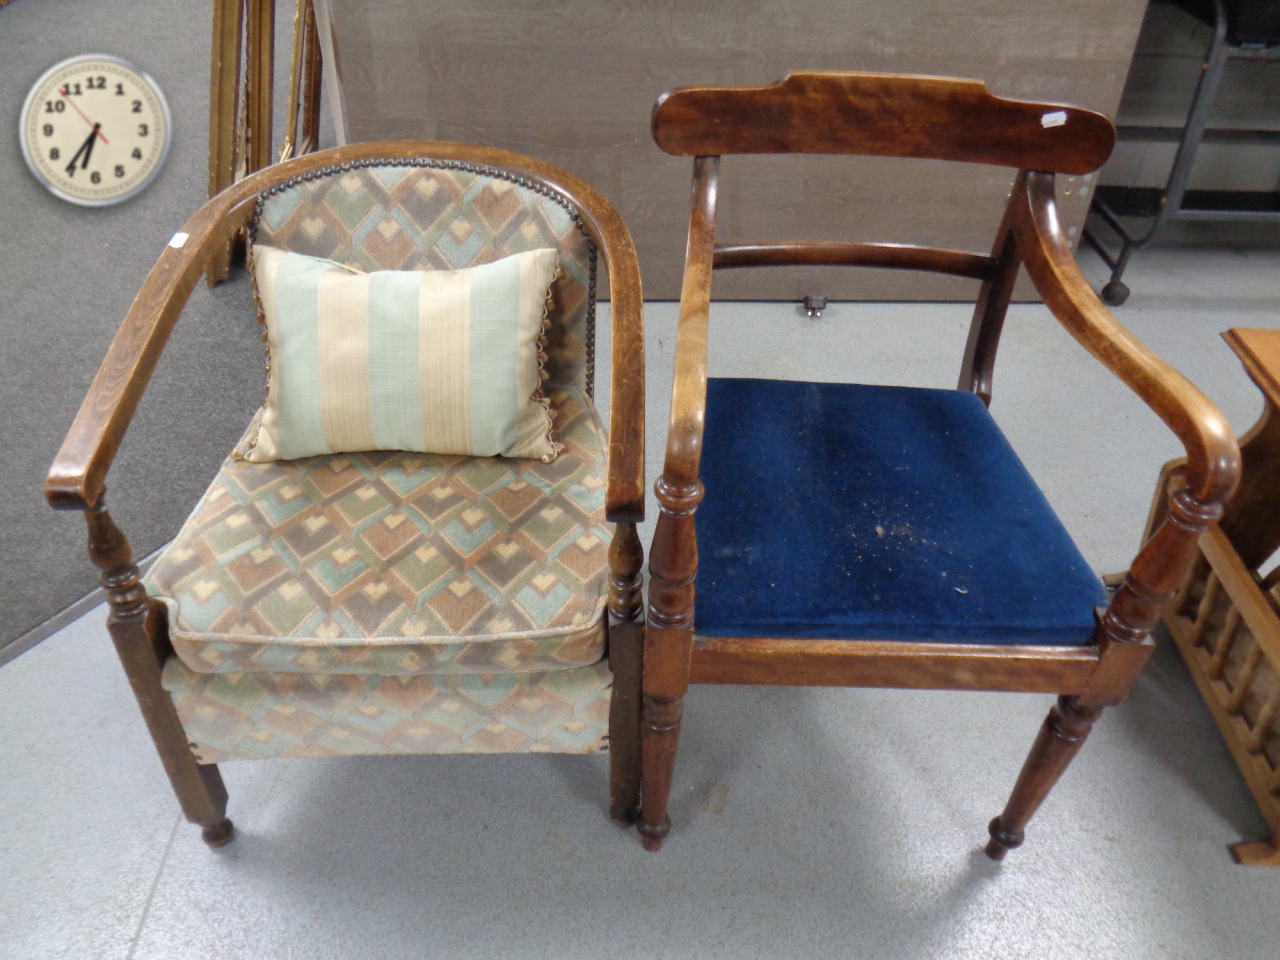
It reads 6 h 35 min 53 s
